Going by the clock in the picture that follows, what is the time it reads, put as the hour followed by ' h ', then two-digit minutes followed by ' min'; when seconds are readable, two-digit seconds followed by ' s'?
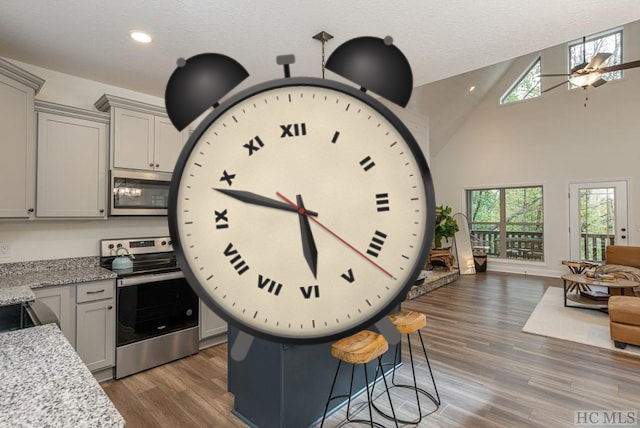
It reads 5 h 48 min 22 s
